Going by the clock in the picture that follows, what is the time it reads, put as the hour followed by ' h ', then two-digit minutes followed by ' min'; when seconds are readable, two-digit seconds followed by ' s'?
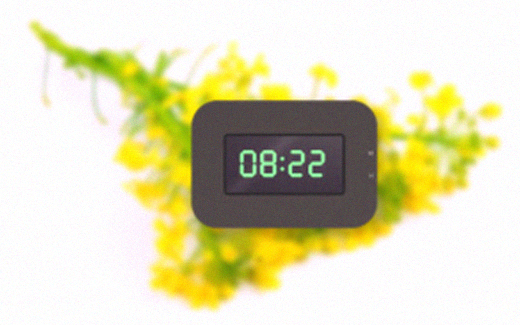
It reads 8 h 22 min
